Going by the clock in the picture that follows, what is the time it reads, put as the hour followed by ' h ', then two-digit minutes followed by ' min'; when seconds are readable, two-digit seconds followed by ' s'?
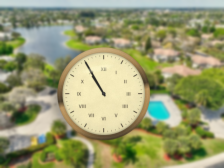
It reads 10 h 55 min
